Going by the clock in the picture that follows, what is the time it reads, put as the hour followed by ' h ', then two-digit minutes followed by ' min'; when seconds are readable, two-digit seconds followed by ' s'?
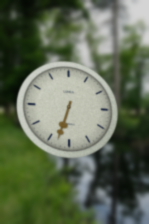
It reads 6 h 33 min
